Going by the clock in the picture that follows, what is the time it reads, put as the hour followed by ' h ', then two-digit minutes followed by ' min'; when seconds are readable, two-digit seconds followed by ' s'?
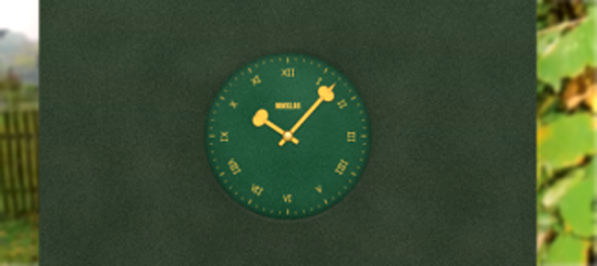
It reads 10 h 07 min
